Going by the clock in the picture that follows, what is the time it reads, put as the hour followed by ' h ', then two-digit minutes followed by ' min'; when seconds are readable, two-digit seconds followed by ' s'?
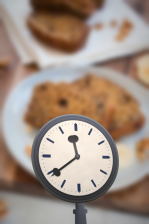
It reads 11 h 39 min
